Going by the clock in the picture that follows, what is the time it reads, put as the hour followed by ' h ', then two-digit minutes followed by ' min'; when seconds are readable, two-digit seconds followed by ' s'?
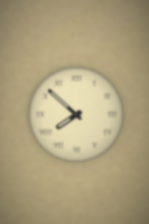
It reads 7 h 52 min
